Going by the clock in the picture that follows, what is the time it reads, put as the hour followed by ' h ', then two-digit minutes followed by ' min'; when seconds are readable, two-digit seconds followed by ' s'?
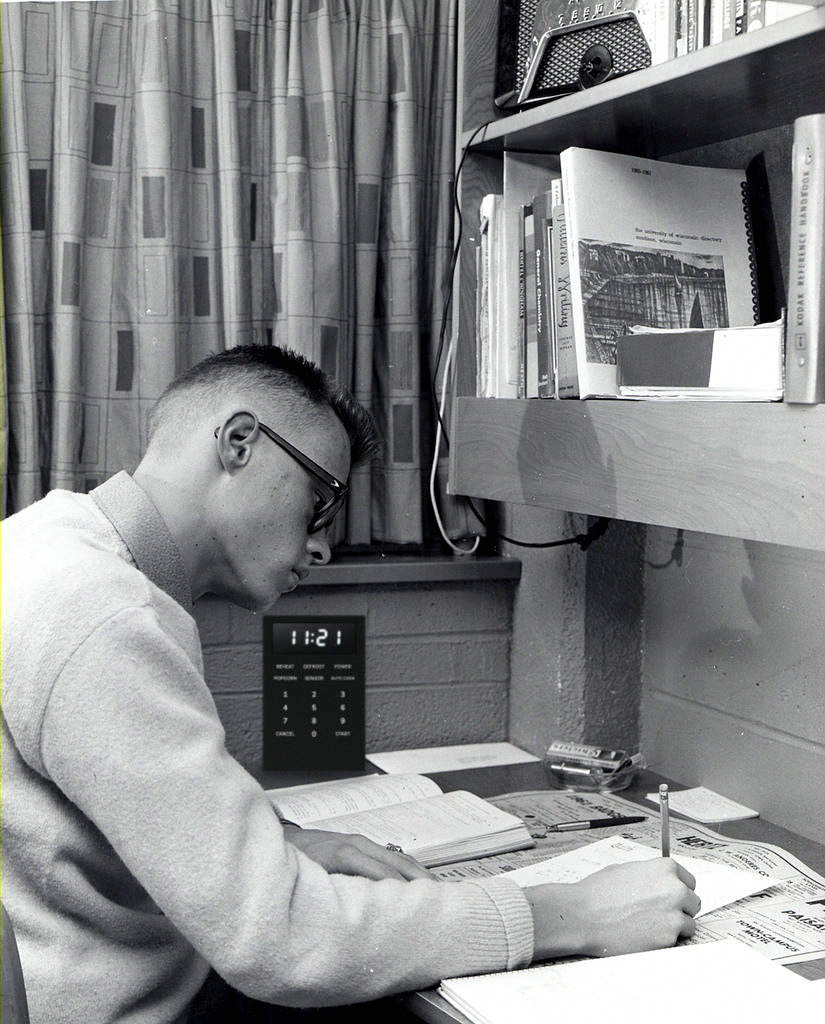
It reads 11 h 21 min
